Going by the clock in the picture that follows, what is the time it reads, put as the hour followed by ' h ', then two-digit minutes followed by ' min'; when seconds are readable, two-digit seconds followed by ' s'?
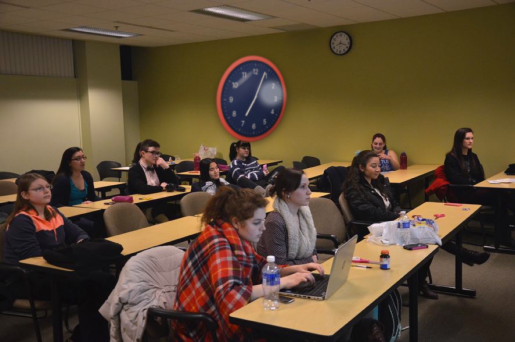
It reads 7 h 04 min
